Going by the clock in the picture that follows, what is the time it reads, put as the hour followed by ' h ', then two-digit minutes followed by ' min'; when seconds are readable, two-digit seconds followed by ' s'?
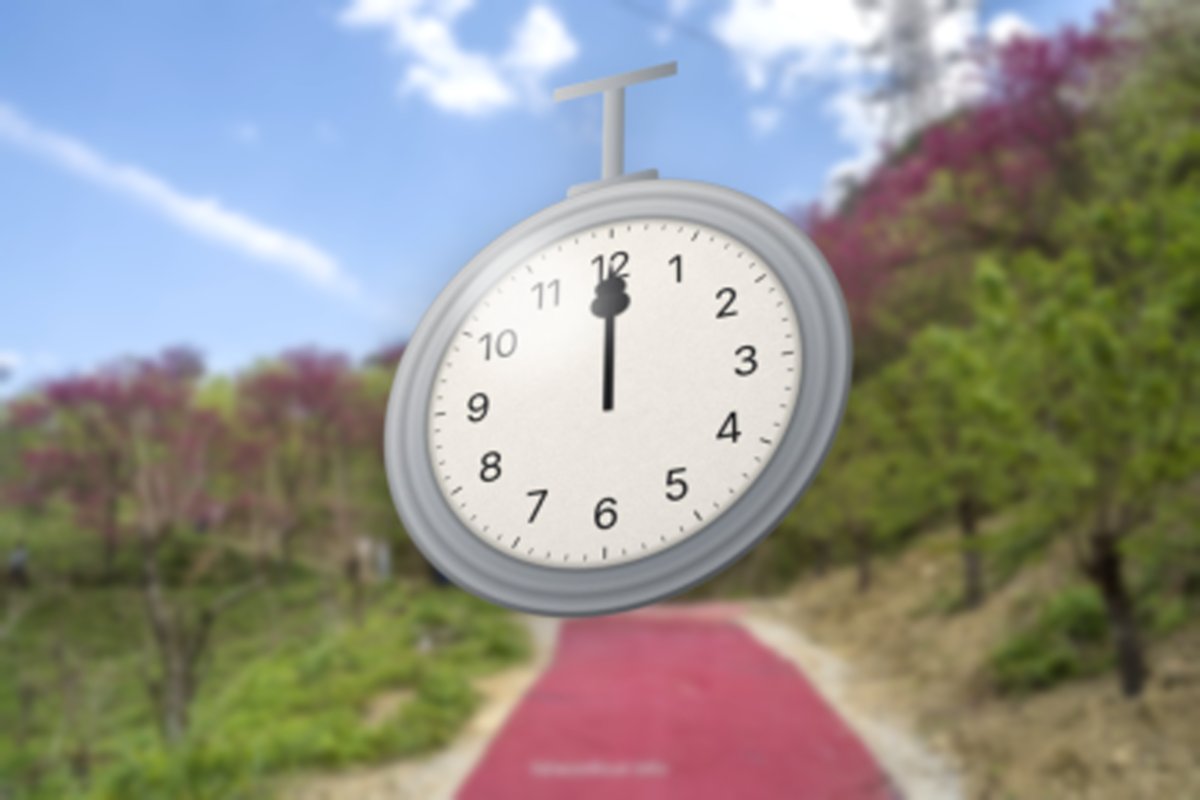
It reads 12 h 00 min
